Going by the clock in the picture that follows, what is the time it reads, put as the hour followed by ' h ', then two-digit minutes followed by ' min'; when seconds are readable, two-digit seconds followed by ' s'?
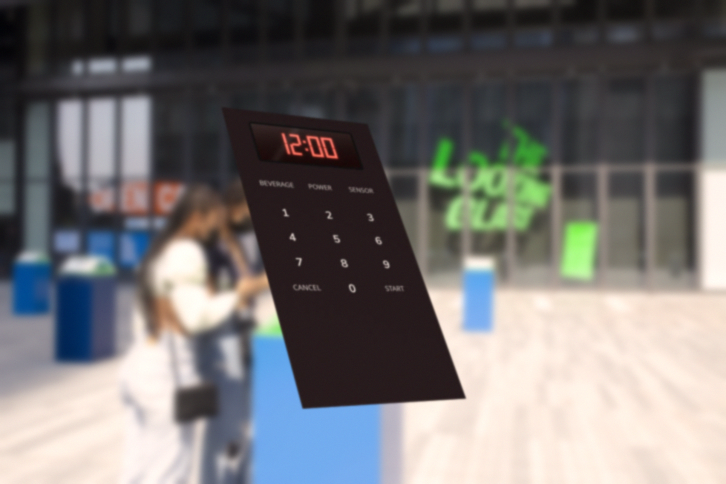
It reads 12 h 00 min
